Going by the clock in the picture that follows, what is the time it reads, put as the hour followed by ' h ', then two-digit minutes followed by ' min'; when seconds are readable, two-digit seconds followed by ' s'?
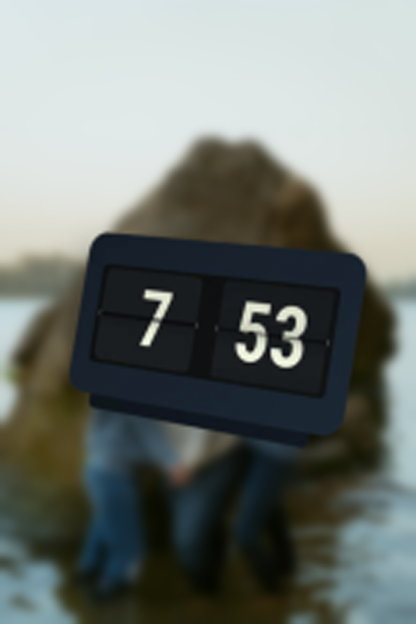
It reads 7 h 53 min
